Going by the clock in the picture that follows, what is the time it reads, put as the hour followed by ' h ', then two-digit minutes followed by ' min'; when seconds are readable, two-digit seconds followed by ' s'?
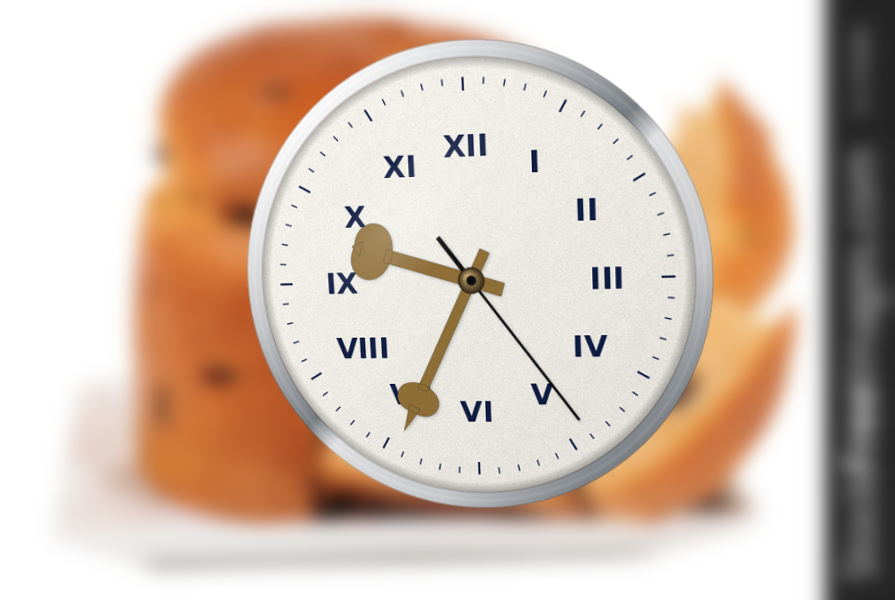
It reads 9 h 34 min 24 s
